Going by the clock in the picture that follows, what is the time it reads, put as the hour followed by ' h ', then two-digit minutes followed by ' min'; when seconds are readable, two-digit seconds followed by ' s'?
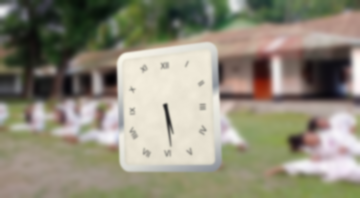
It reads 5 h 29 min
